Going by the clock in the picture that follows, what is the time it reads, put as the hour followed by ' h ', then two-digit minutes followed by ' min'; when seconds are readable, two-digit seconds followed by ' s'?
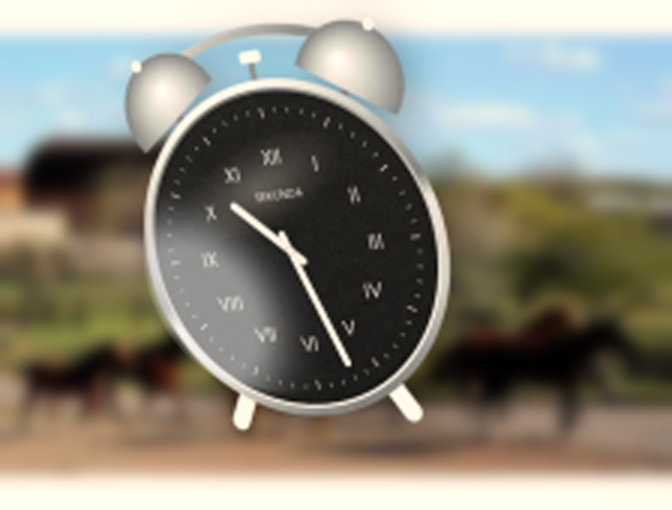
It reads 10 h 27 min
